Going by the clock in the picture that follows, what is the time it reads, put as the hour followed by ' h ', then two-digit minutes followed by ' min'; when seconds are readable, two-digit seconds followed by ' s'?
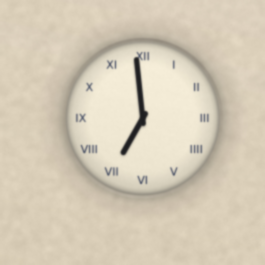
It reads 6 h 59 min
